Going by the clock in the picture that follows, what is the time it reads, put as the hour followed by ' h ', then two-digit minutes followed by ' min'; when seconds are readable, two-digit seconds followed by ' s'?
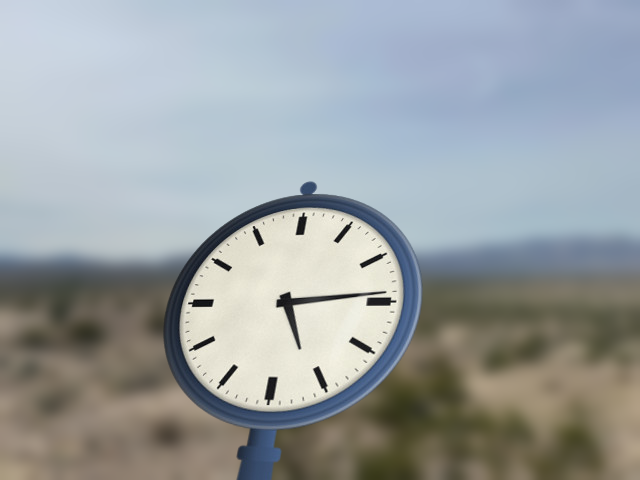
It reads 5 h 14 min
